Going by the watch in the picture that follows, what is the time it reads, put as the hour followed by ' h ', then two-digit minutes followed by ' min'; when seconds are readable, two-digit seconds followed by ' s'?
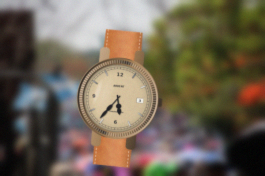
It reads 5 h 36 min
